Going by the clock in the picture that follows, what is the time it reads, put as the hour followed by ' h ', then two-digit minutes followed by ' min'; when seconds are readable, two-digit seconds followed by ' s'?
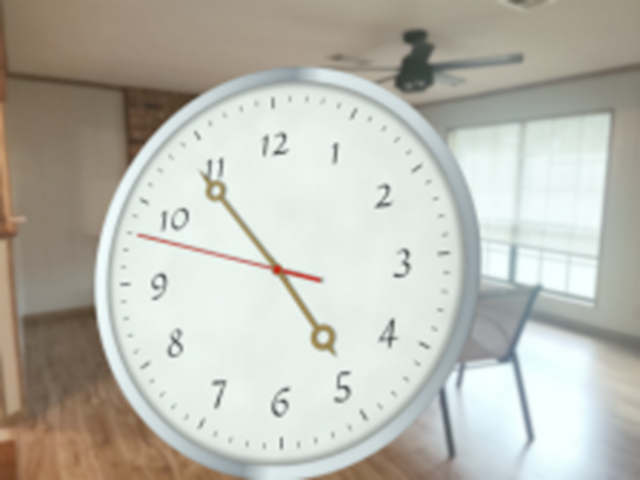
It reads 4 h 53 min 48 s
